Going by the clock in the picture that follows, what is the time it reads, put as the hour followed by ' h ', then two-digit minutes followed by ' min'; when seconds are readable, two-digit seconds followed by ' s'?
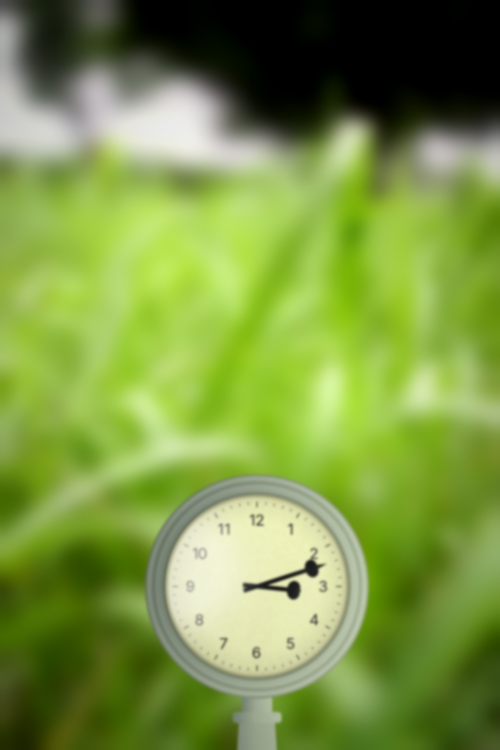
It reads 3 h 12 min
